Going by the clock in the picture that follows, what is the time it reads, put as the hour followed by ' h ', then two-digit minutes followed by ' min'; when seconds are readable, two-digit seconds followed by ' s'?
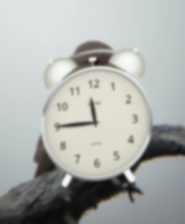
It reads 11 h 45 min
